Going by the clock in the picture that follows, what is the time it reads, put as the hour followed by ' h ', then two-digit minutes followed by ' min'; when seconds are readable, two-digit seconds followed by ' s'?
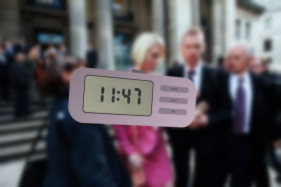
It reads 11 h 47 min
